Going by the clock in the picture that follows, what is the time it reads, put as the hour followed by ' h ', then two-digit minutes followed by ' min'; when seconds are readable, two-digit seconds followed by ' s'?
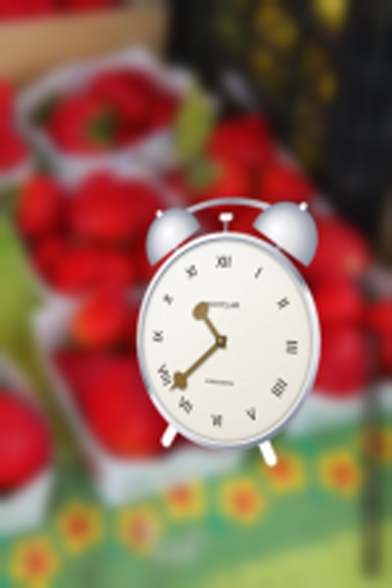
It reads 10 h 38 min
